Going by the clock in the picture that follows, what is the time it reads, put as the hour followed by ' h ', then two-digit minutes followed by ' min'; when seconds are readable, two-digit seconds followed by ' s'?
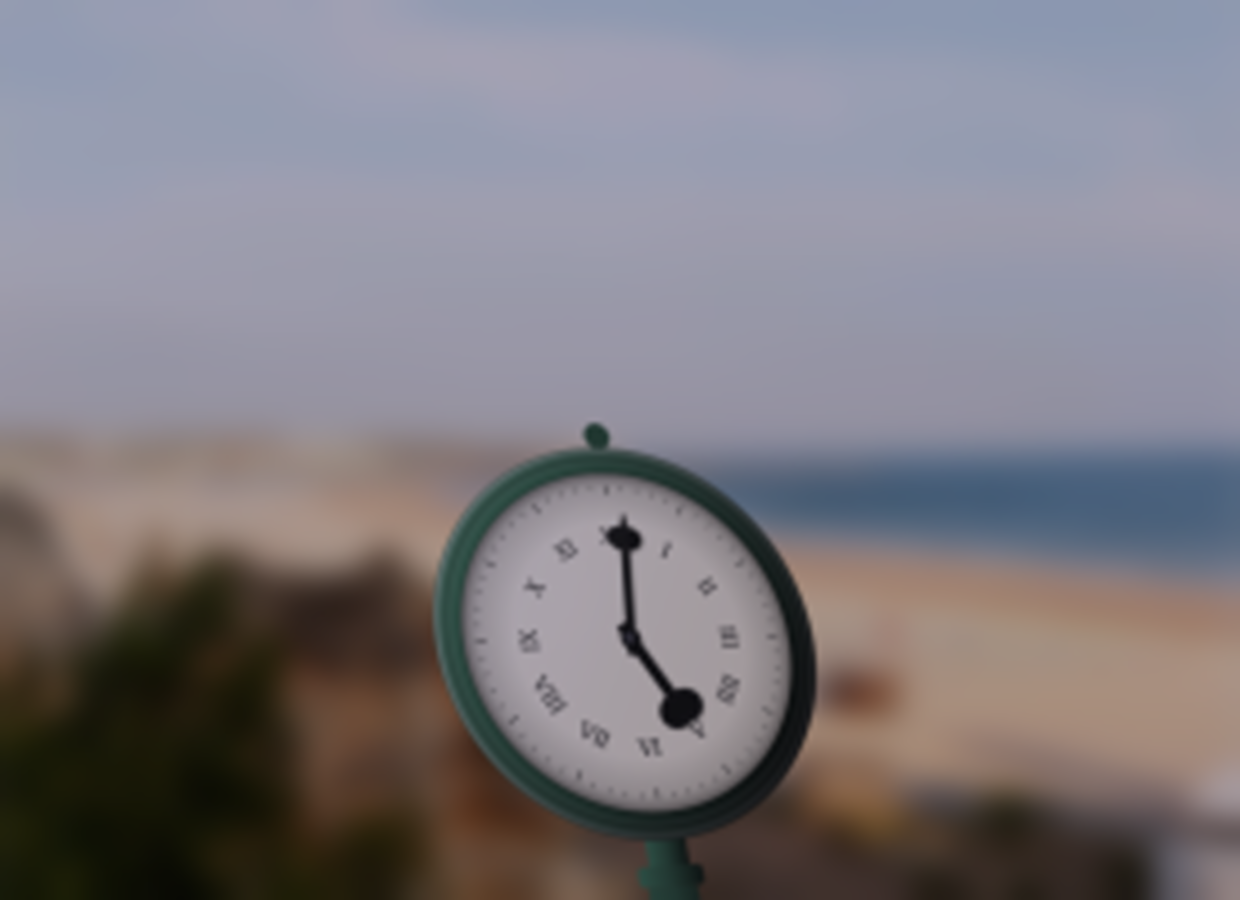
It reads 5 h 01 min
